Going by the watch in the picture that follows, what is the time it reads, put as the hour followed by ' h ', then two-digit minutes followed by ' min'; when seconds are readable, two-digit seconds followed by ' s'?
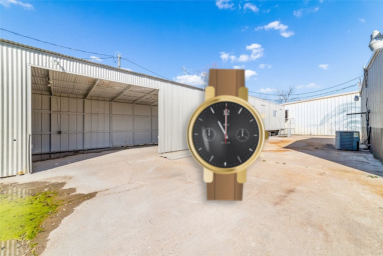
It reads 11 h 00 min
